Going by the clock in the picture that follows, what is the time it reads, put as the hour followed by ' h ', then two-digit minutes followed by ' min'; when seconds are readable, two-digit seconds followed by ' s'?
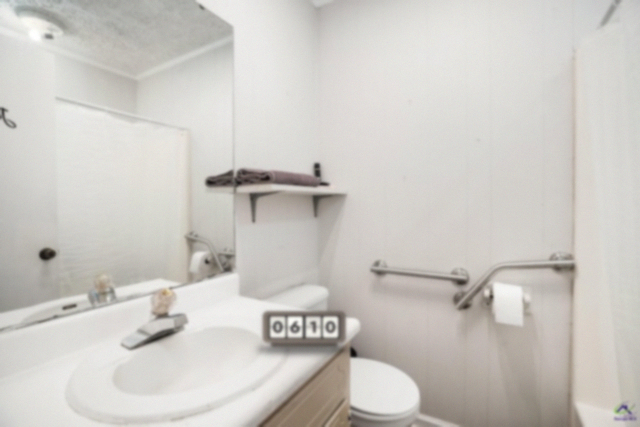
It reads 6 h 10 min
